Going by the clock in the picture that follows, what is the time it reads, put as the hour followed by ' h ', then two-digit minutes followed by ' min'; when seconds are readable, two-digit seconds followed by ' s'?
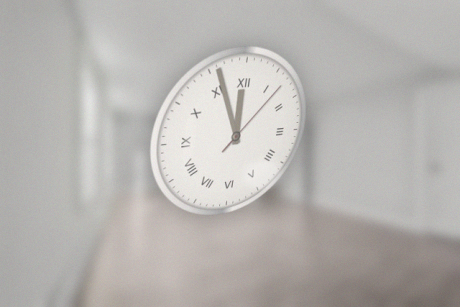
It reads 11 h 56 min 07 s
